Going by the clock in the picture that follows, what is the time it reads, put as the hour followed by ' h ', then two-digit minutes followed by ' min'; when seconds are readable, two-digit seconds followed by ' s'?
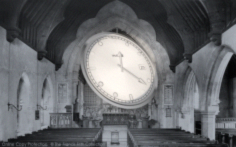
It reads 12 h 22 min
